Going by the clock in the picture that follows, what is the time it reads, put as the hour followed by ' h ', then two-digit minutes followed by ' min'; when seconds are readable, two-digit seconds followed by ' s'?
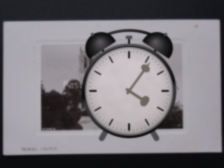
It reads 4 h 06 min
